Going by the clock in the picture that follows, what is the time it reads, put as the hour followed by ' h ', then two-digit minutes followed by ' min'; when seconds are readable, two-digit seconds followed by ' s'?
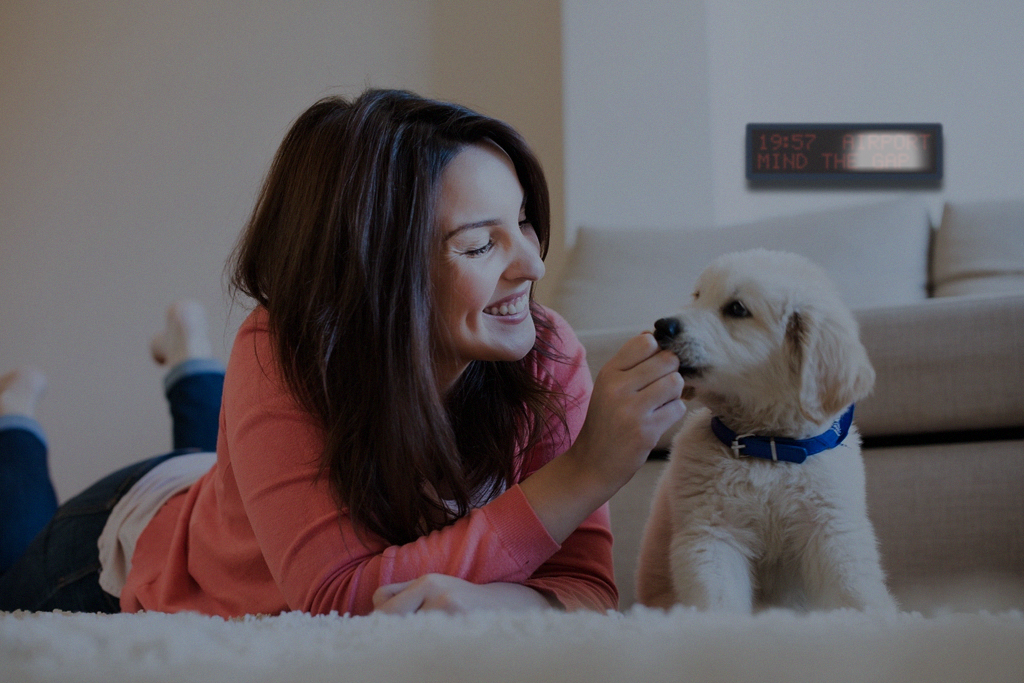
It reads 19 h 57 min
